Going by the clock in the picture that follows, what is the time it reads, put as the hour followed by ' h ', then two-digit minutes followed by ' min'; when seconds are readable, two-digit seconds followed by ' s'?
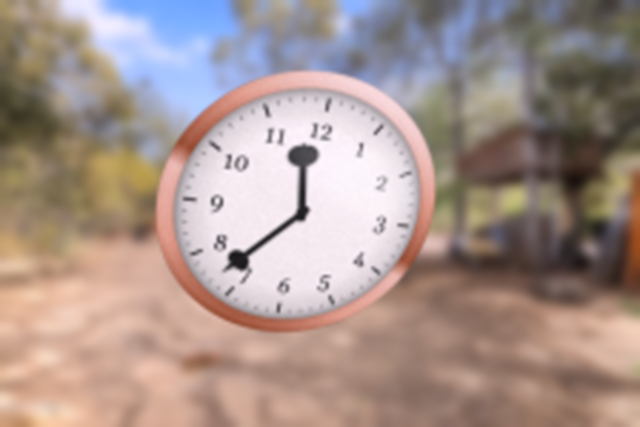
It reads 11 h 37 min
